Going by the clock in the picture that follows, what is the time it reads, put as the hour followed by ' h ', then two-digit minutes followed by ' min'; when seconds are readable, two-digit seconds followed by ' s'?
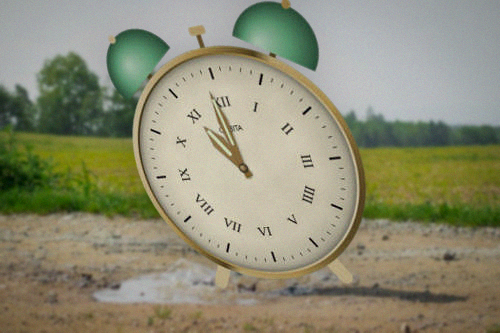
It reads 10 h 59 min
